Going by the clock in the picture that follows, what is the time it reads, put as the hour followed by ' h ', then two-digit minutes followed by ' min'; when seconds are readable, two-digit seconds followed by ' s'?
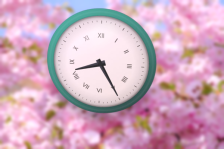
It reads 8 h 25 min
